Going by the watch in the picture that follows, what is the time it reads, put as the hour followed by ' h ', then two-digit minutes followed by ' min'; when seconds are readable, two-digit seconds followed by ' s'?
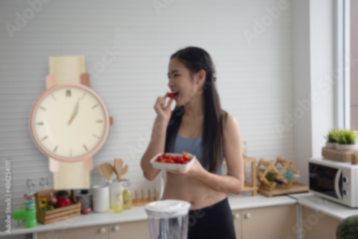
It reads 1 h 04 min
